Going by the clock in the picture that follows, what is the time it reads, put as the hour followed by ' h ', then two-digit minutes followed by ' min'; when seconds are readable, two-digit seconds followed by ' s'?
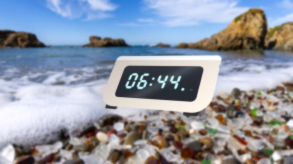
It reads 6 h 44 min
